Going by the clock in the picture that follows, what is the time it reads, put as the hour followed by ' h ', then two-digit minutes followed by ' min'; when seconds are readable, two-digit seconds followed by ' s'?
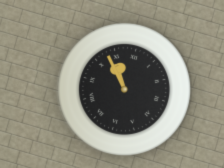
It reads 10 h 53 min
